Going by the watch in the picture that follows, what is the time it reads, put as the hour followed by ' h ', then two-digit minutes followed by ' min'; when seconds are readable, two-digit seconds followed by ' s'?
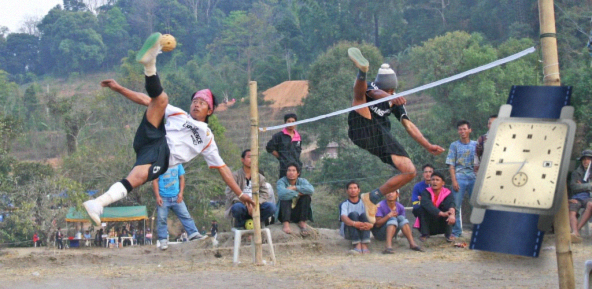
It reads 6 h 44 min
